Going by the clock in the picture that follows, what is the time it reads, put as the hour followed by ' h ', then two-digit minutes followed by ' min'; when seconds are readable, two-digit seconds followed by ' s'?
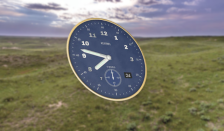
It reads 7 h 47 min
